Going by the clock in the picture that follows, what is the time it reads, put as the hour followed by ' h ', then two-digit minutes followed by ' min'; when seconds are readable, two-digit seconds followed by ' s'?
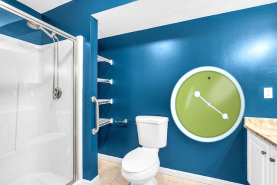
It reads 10 h 21 min
